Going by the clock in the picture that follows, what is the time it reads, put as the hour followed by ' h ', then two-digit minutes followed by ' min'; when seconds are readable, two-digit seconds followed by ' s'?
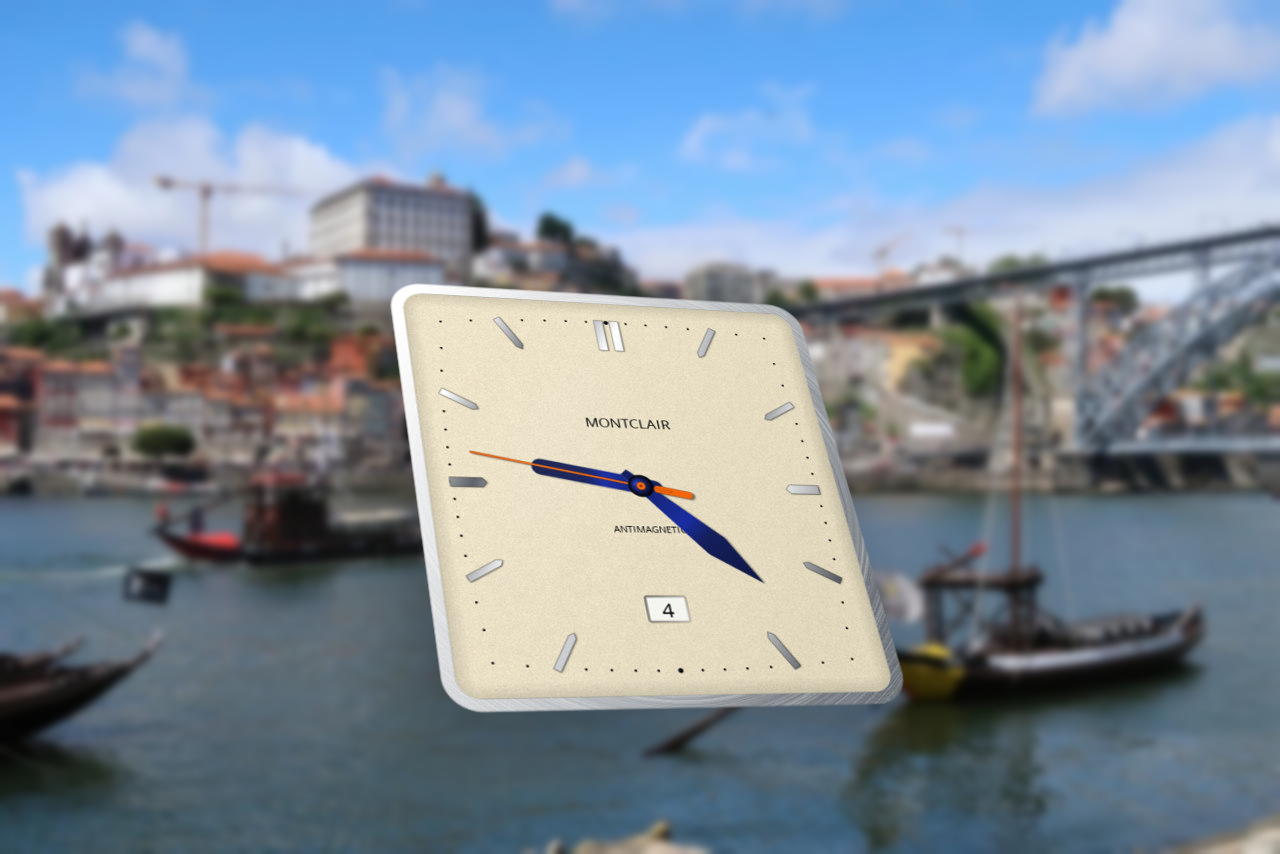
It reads 9 h 22 min 47 s
